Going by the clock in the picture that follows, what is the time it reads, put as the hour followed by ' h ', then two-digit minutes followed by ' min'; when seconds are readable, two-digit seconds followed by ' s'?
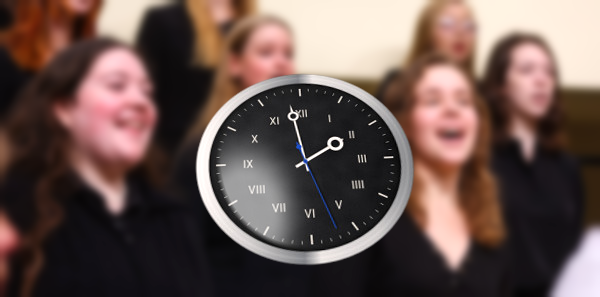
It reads 1 h 58 min 27 s
